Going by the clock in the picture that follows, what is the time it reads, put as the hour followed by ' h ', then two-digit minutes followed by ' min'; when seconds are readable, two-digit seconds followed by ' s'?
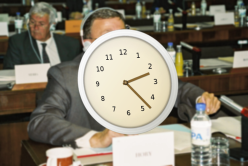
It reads 2 h 23 min
